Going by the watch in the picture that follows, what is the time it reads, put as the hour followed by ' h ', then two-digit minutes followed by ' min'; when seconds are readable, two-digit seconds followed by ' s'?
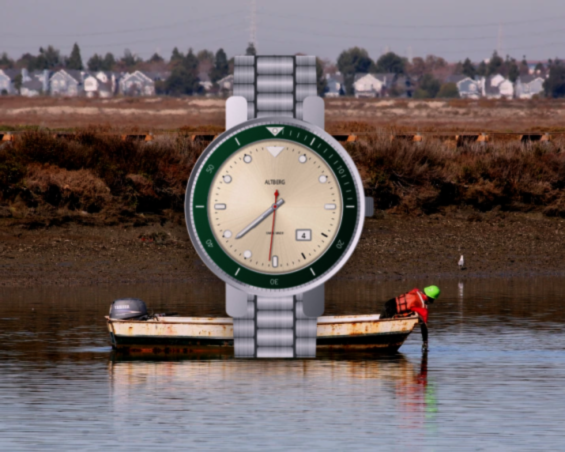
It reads 7 h 38 min 31 s
